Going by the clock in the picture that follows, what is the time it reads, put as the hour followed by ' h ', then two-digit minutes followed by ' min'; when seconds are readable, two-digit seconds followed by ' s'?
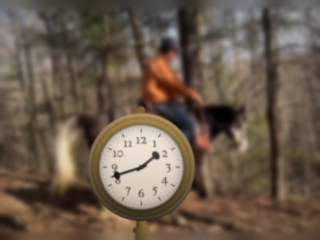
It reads 1 h 42 min
